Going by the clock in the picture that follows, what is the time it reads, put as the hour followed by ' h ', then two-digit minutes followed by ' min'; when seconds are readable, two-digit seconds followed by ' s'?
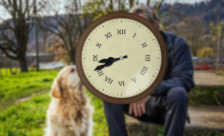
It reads 8 h 41 min
